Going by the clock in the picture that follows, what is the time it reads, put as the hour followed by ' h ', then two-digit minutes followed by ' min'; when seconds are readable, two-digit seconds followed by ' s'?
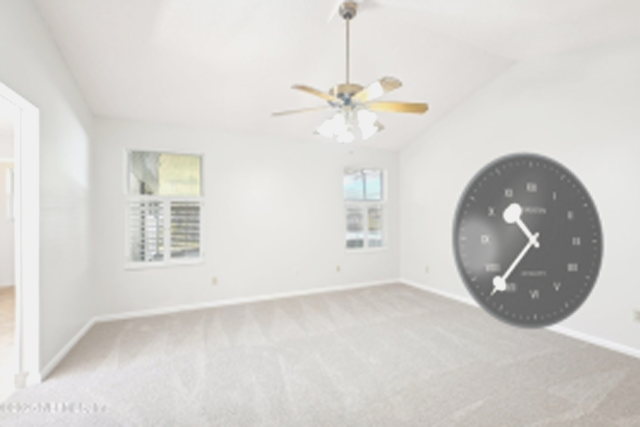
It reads 10 h 37 min
